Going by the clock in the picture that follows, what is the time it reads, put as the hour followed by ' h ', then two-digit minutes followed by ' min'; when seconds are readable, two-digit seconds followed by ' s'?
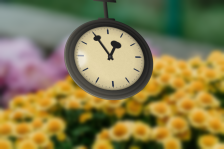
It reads 12 h 55 min
